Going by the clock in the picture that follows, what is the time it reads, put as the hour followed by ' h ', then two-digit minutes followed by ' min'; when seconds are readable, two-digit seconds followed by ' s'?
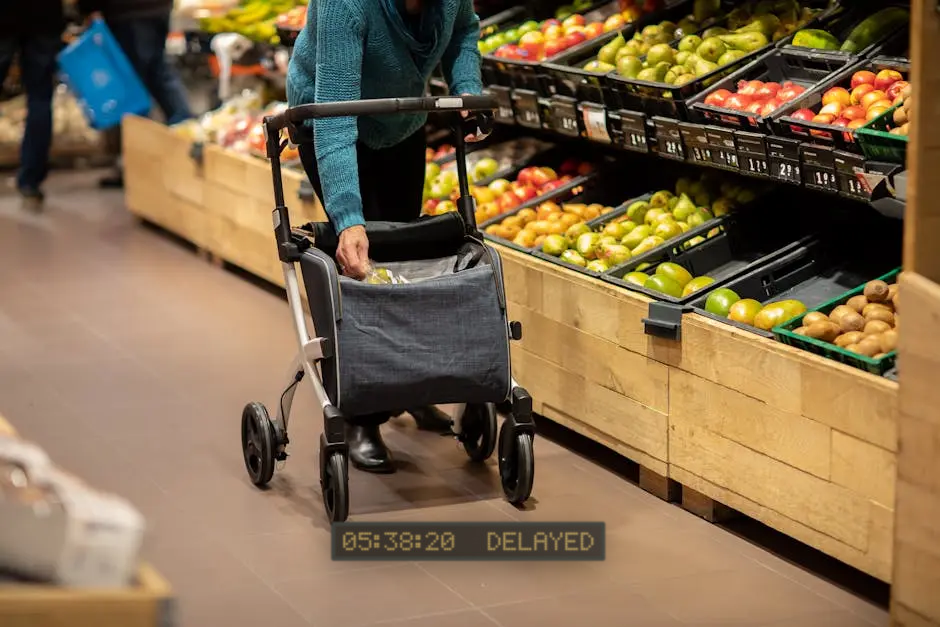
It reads 5 h 38 min 20 s
